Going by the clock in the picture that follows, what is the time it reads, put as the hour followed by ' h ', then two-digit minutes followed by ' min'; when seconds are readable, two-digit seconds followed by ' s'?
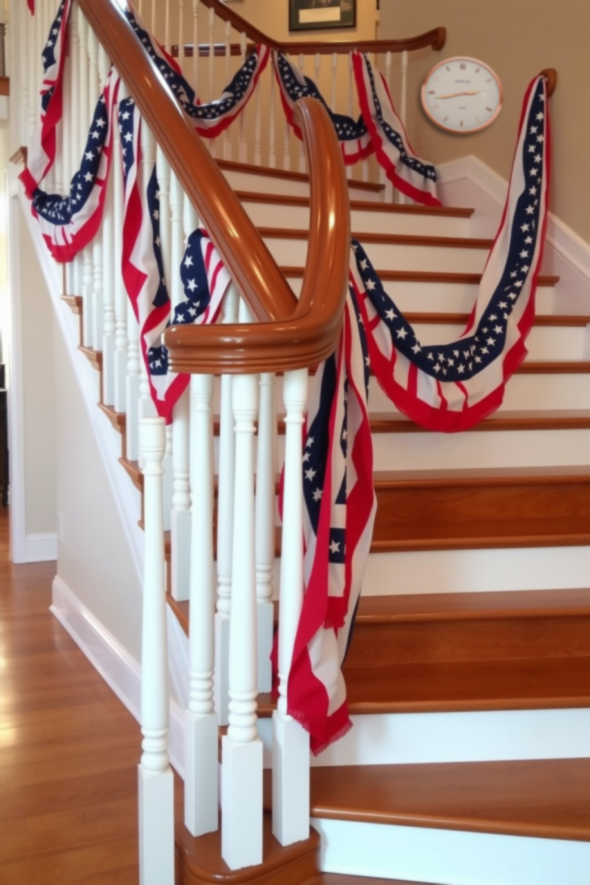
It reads 2 h 43 min
